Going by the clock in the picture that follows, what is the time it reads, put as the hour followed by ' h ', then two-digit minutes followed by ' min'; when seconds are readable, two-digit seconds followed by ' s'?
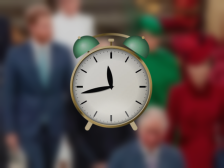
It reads 11 h 43 min
